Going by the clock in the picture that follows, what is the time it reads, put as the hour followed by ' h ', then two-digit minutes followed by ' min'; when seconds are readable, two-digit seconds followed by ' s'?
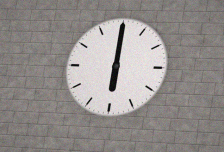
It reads 6 h 00 min
